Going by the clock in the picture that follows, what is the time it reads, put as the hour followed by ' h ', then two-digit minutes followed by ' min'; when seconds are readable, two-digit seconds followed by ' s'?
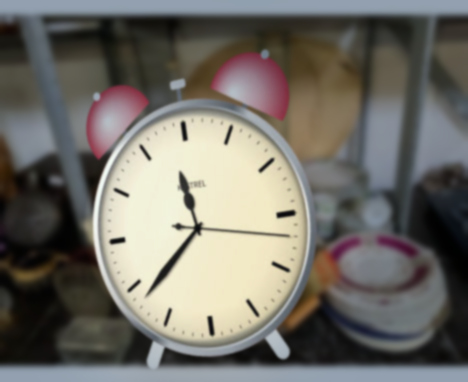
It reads 11 h 38 min 17 s
